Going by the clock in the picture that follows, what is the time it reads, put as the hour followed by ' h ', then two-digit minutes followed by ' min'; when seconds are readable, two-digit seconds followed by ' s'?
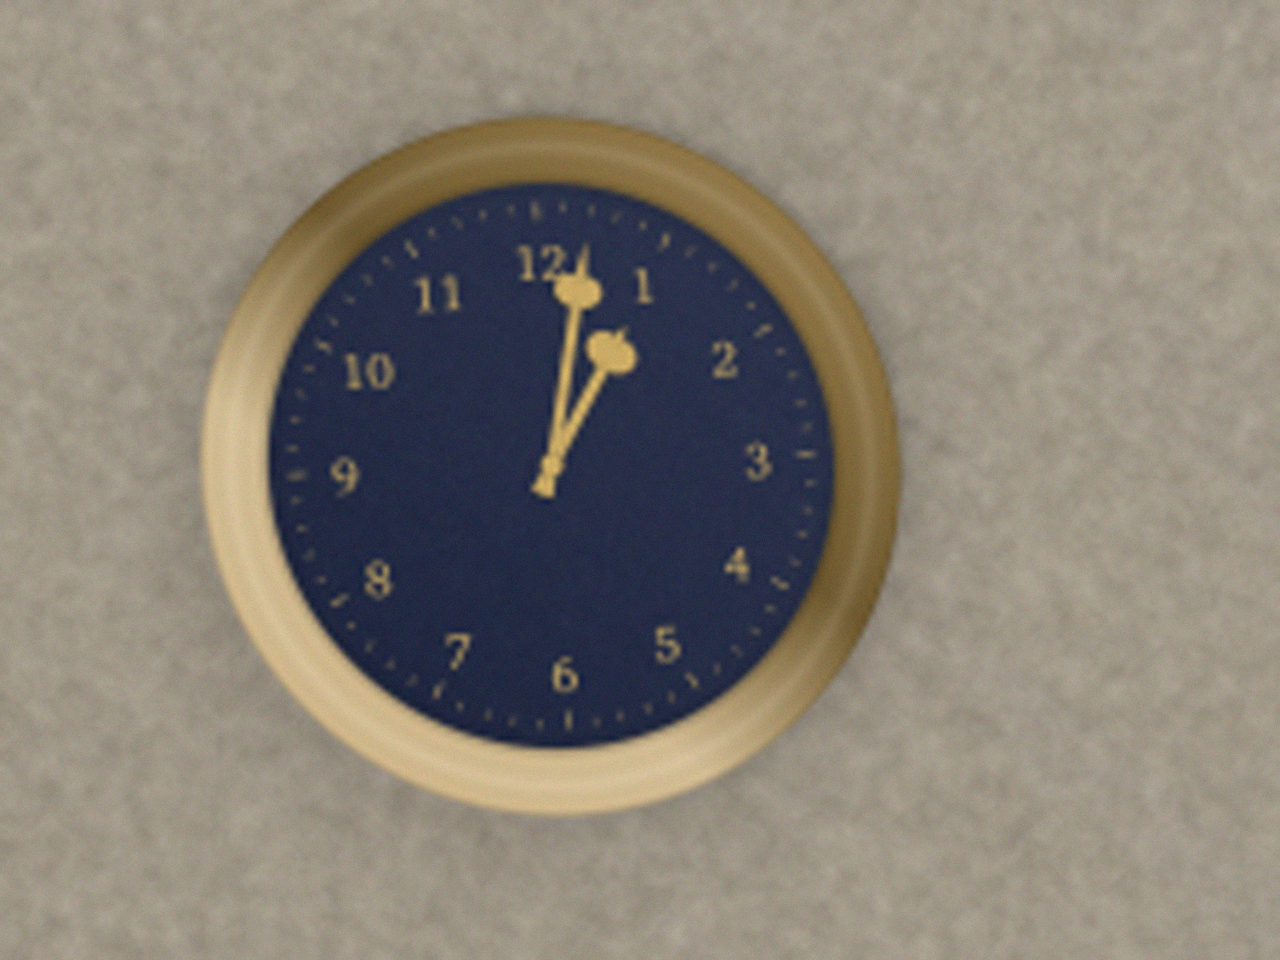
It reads 1 h 02 min
